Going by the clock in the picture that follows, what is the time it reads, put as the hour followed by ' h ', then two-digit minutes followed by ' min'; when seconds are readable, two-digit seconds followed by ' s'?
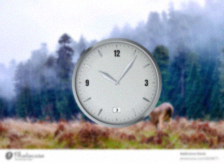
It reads 10 h 06 min
